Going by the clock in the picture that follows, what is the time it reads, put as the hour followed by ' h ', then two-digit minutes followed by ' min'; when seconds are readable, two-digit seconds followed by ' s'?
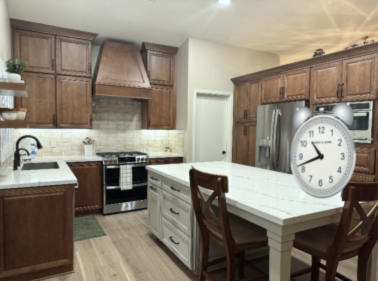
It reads 10 h 42 min
